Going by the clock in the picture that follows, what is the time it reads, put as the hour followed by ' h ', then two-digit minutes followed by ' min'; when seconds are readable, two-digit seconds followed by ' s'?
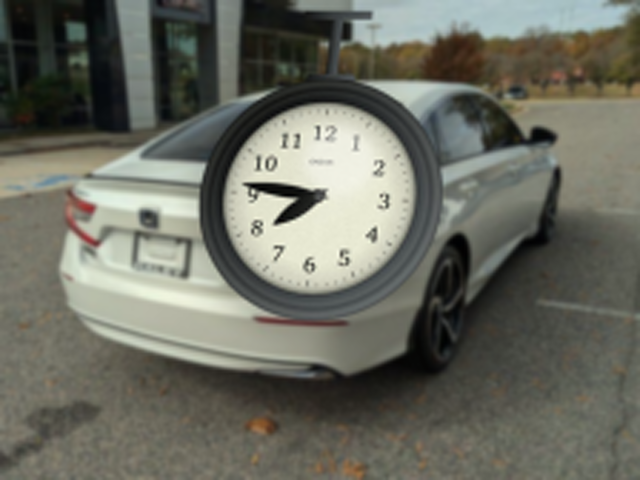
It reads 7 h 46 min
